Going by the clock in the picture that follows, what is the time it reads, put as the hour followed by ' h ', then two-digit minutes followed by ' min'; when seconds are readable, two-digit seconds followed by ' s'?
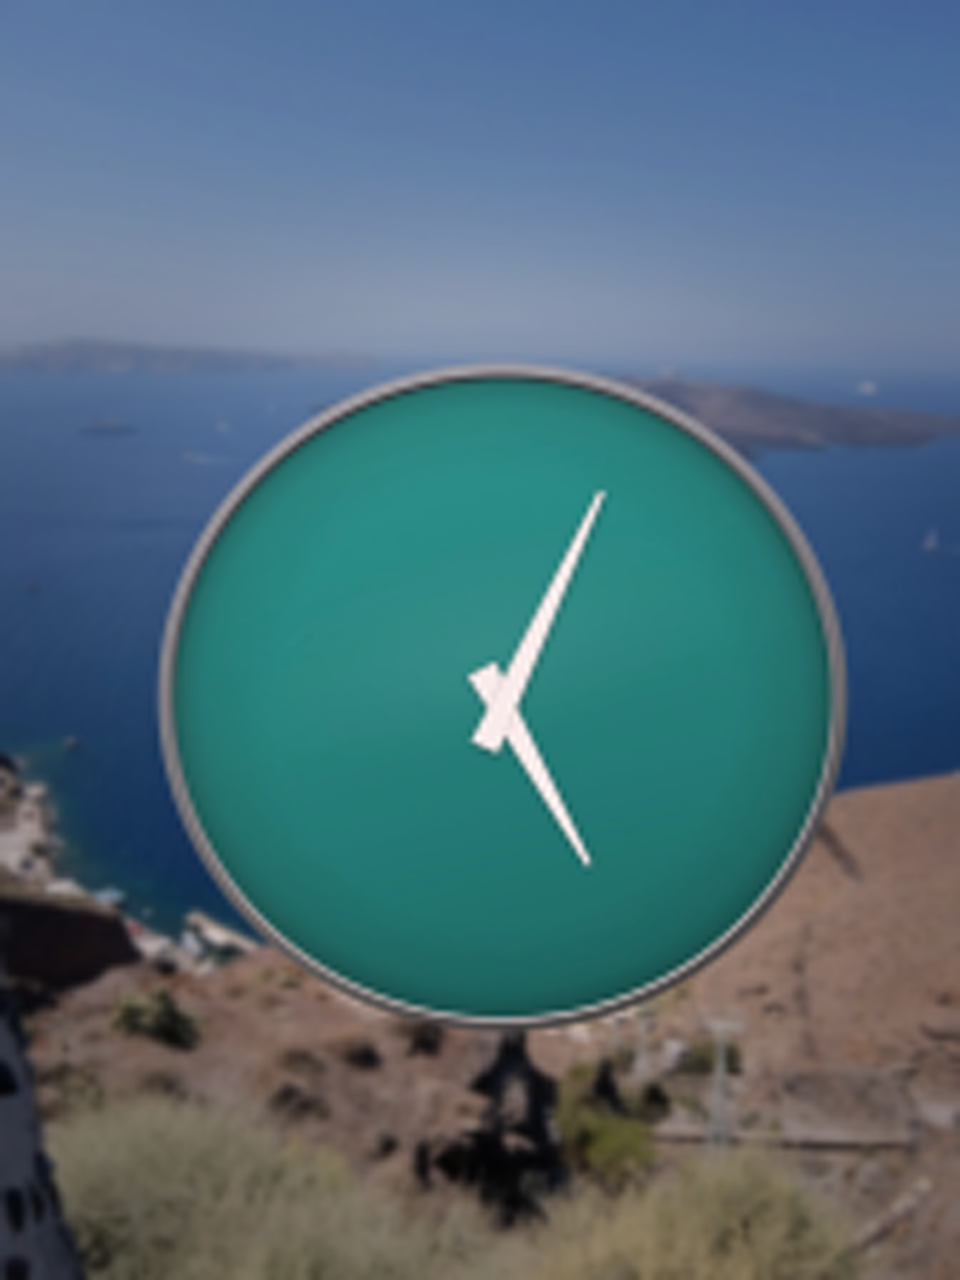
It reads 5 h 04 min
